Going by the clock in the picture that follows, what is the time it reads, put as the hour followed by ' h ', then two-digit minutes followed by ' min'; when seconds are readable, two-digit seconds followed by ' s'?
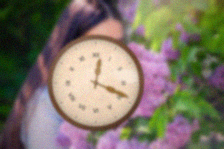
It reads 12 h 19 min
